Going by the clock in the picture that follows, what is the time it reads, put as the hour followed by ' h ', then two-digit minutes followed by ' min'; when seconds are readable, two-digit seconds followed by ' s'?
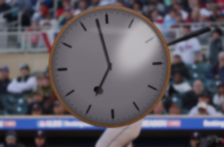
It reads 6 h 58 min
